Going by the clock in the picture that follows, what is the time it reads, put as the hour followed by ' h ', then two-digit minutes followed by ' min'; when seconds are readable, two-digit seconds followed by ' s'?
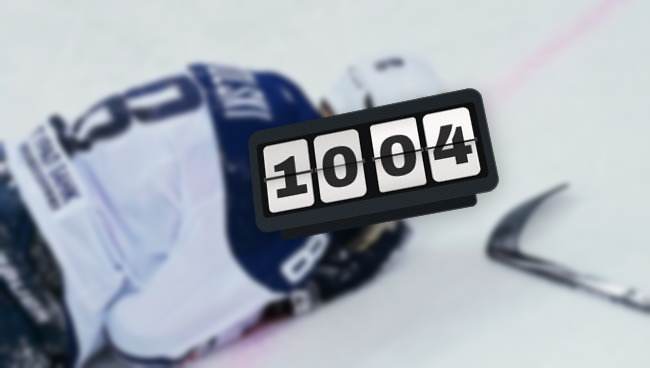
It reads 10 h 04 min
